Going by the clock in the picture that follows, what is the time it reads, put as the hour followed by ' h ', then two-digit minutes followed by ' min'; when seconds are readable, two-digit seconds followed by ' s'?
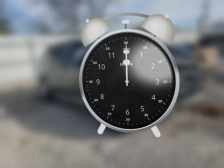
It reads 12 h 00 min
